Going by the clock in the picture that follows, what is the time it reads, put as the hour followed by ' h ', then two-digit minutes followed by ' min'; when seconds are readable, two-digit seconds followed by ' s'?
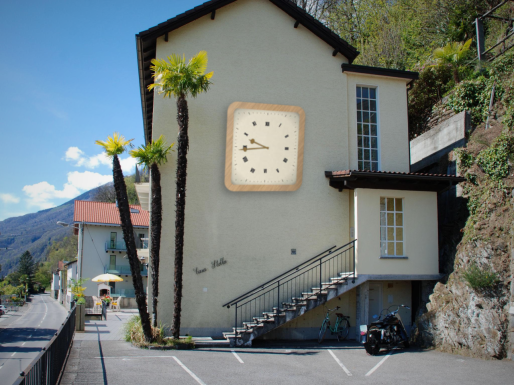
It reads 9 h 44 min
